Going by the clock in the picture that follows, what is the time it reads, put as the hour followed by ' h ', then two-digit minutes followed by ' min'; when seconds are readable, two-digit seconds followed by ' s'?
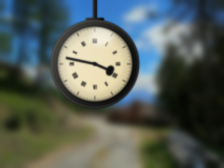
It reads 3 h 47 min
